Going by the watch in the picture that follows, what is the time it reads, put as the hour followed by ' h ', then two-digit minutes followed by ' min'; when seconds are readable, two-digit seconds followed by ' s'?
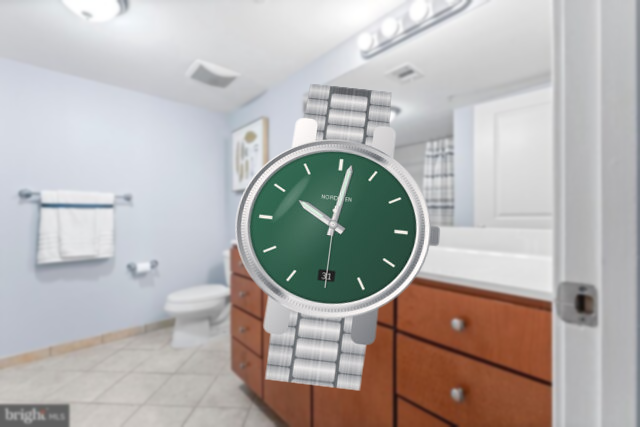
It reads 10 h 01 min 30 s
